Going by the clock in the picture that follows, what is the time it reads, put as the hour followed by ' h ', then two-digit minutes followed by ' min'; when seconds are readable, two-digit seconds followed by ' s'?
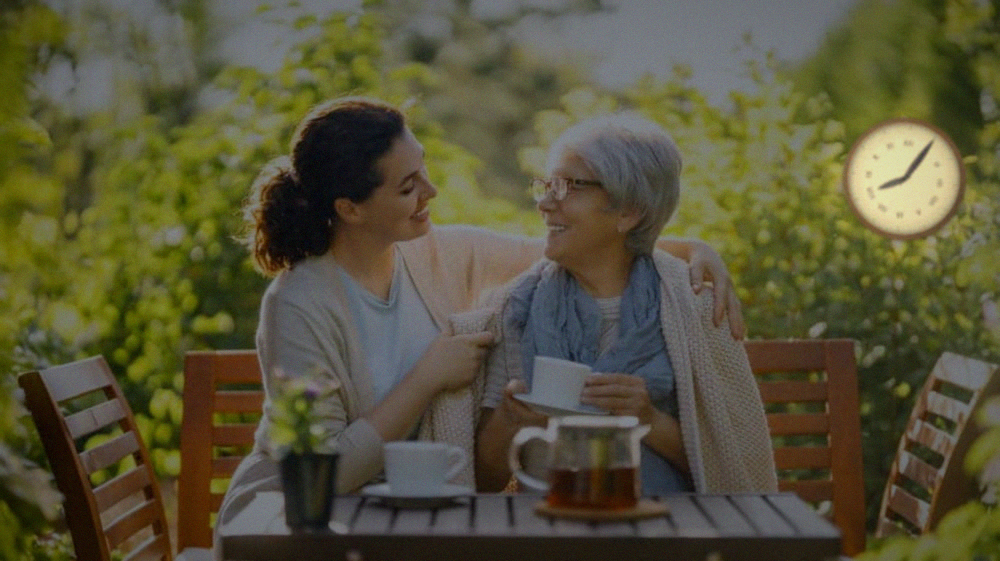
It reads 8 h 05 min
